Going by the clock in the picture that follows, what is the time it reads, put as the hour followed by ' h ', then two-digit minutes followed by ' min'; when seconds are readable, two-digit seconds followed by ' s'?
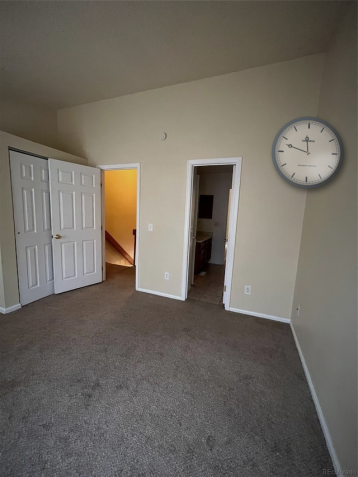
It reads 11 h 48 min
